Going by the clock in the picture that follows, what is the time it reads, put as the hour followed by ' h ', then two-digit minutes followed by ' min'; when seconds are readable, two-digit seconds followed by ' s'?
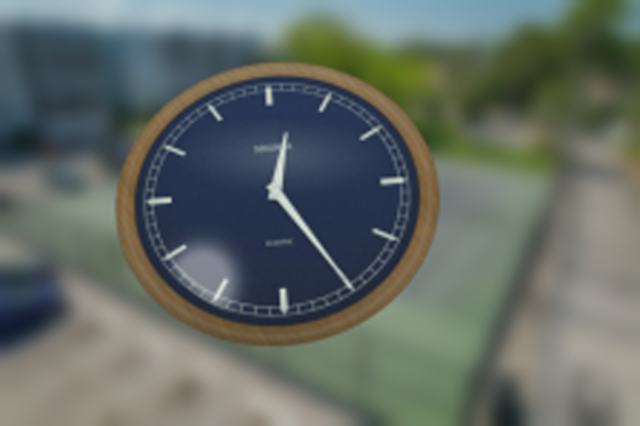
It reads 12 h 25 min
